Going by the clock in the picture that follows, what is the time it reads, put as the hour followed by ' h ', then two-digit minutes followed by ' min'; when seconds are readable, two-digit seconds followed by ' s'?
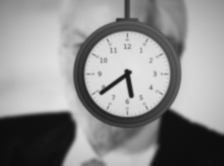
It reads 5 h 39 min
